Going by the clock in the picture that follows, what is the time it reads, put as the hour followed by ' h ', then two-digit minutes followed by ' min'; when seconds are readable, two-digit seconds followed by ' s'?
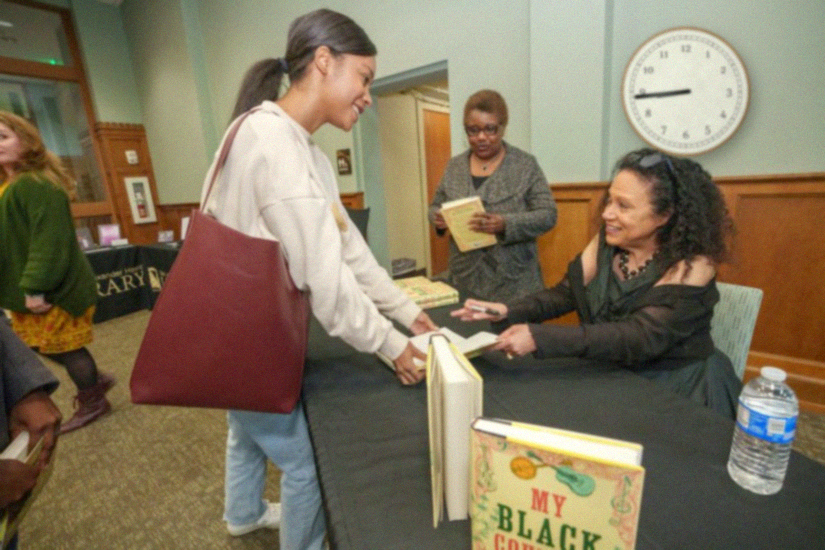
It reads 8 h 44 min
